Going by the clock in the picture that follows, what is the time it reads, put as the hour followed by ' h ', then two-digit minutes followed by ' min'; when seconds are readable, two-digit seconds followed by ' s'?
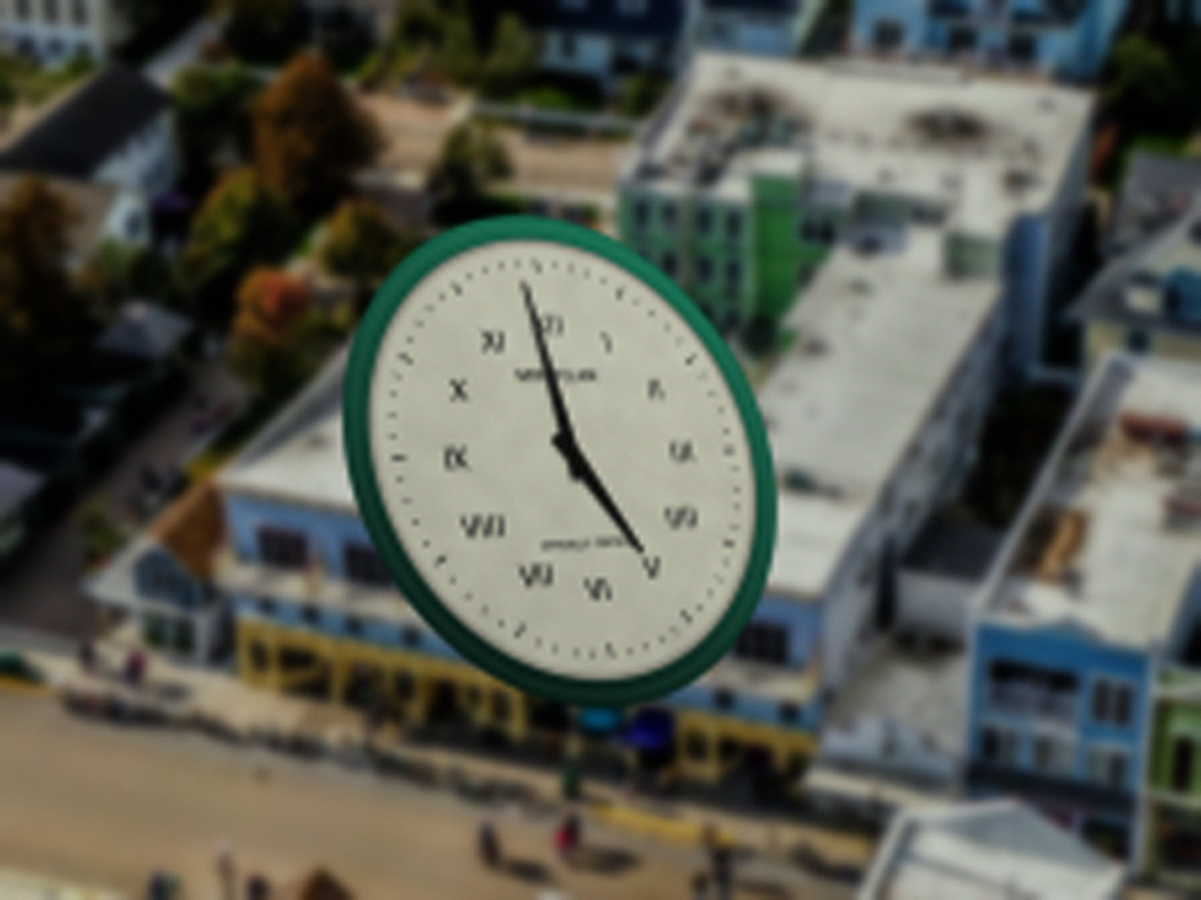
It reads 4 h 59 min
